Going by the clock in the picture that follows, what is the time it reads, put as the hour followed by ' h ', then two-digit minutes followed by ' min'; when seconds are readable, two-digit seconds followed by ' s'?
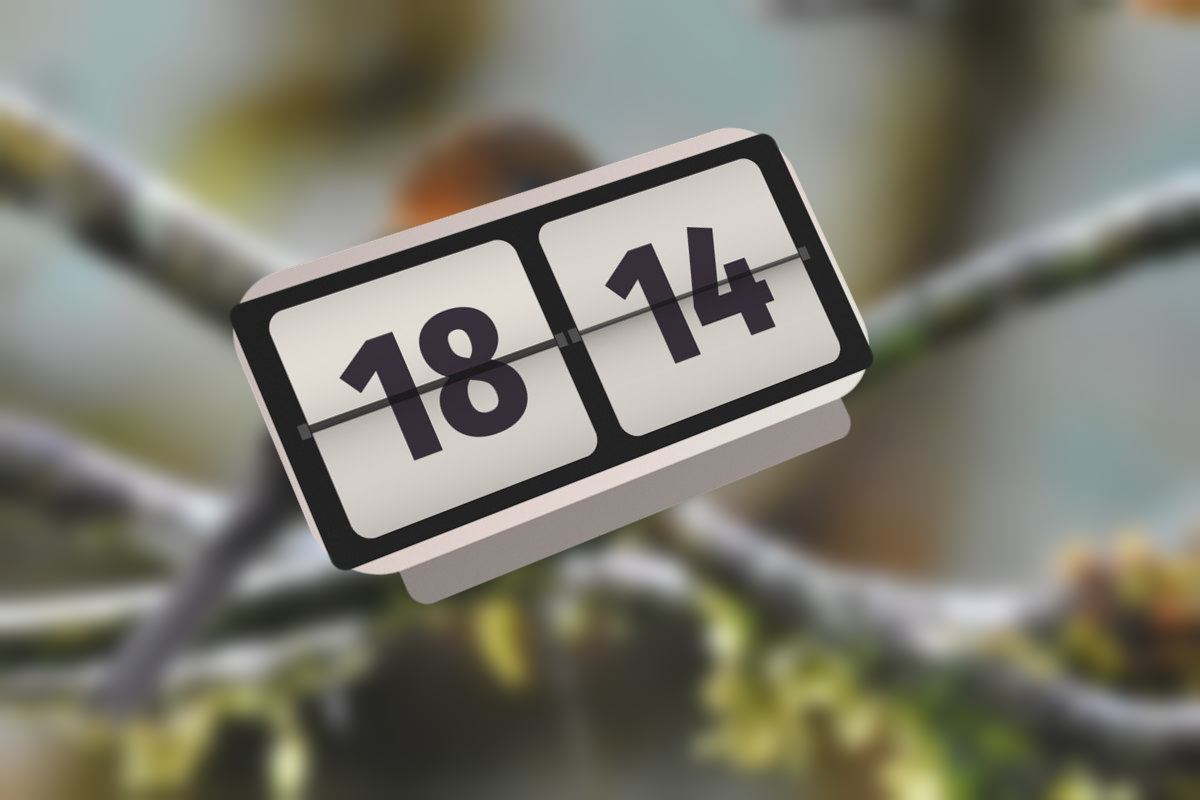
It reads 18 h 14 min
